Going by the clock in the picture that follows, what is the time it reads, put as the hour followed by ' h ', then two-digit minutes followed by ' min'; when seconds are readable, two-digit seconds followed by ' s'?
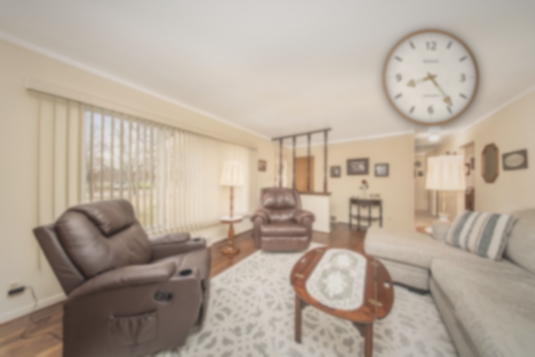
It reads 8 h 24 min
